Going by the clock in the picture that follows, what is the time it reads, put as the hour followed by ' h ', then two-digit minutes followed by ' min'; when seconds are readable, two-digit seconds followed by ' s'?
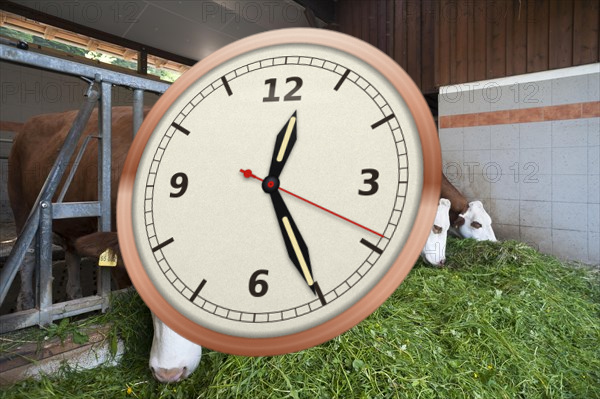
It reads 12 h 25 min 19 s
